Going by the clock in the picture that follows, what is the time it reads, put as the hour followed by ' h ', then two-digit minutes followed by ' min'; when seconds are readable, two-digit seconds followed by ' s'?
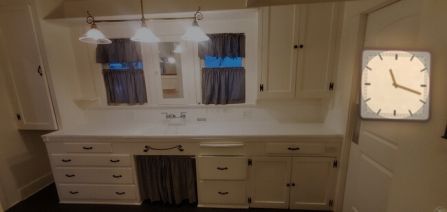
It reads 11 h 18 min
